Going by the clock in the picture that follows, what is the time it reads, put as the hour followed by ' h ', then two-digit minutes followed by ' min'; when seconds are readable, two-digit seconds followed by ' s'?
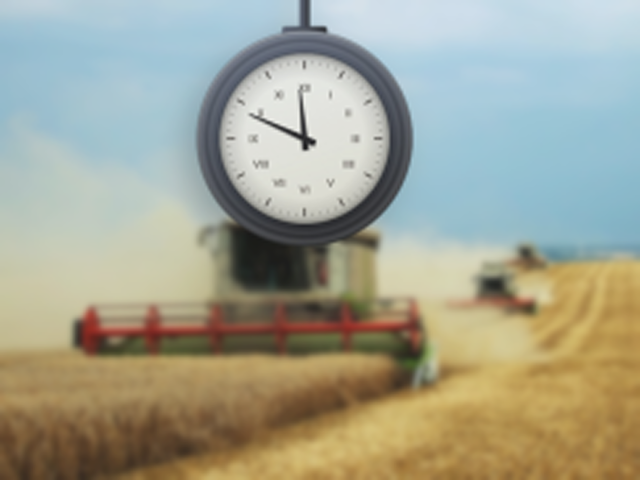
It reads 11 h 49 min
